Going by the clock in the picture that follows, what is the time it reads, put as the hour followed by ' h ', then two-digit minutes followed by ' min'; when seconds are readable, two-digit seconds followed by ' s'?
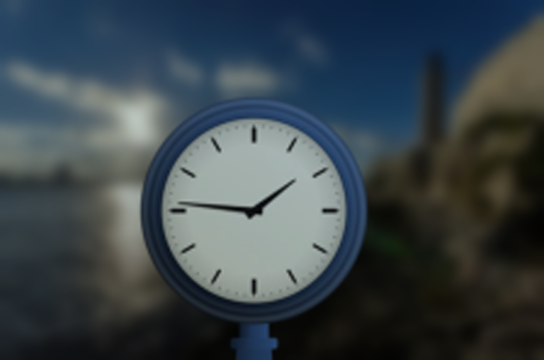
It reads 1 h 46 min
